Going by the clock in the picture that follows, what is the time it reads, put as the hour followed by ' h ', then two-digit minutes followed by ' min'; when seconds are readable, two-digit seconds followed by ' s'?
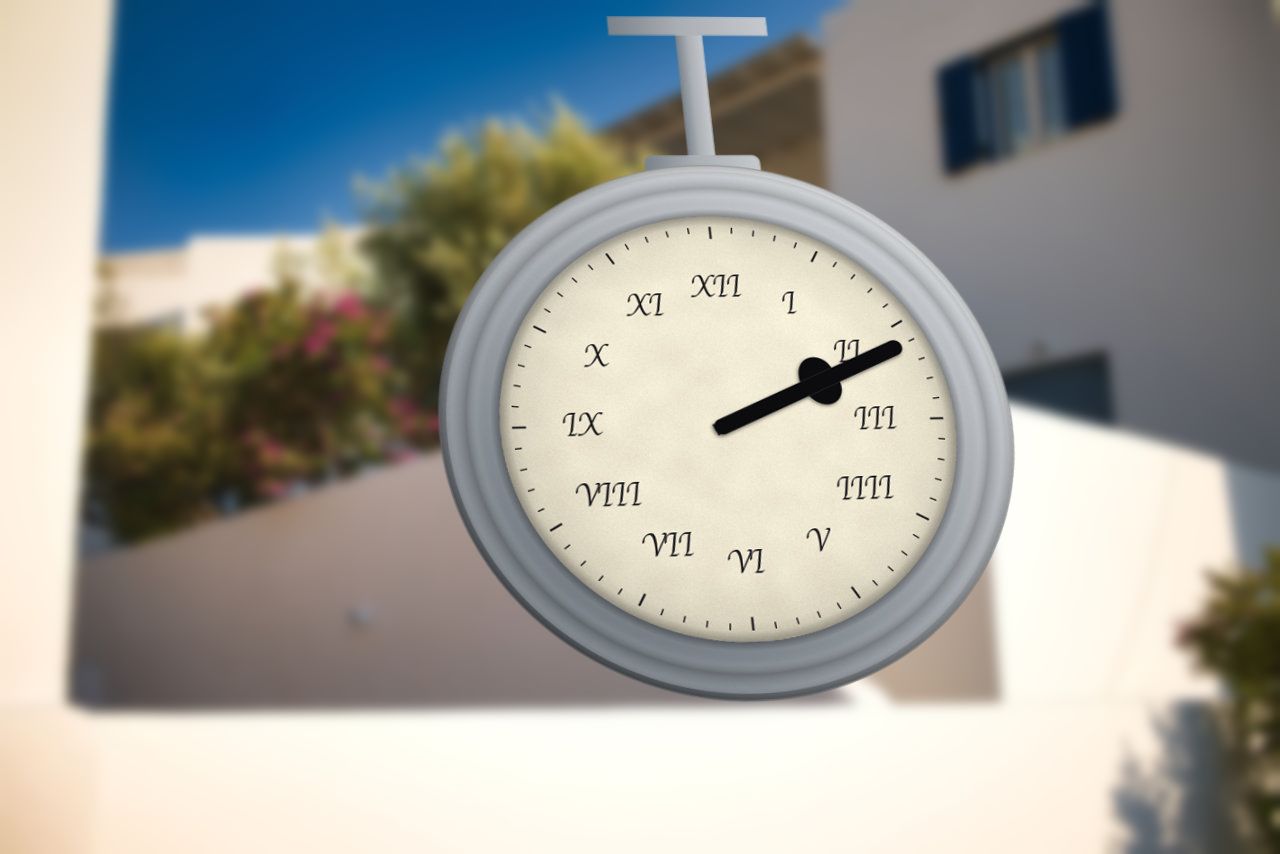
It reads 2 h 11 min
